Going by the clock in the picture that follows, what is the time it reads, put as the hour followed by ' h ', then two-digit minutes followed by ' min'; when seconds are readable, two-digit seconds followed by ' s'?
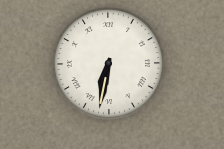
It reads 6 h 32 min
